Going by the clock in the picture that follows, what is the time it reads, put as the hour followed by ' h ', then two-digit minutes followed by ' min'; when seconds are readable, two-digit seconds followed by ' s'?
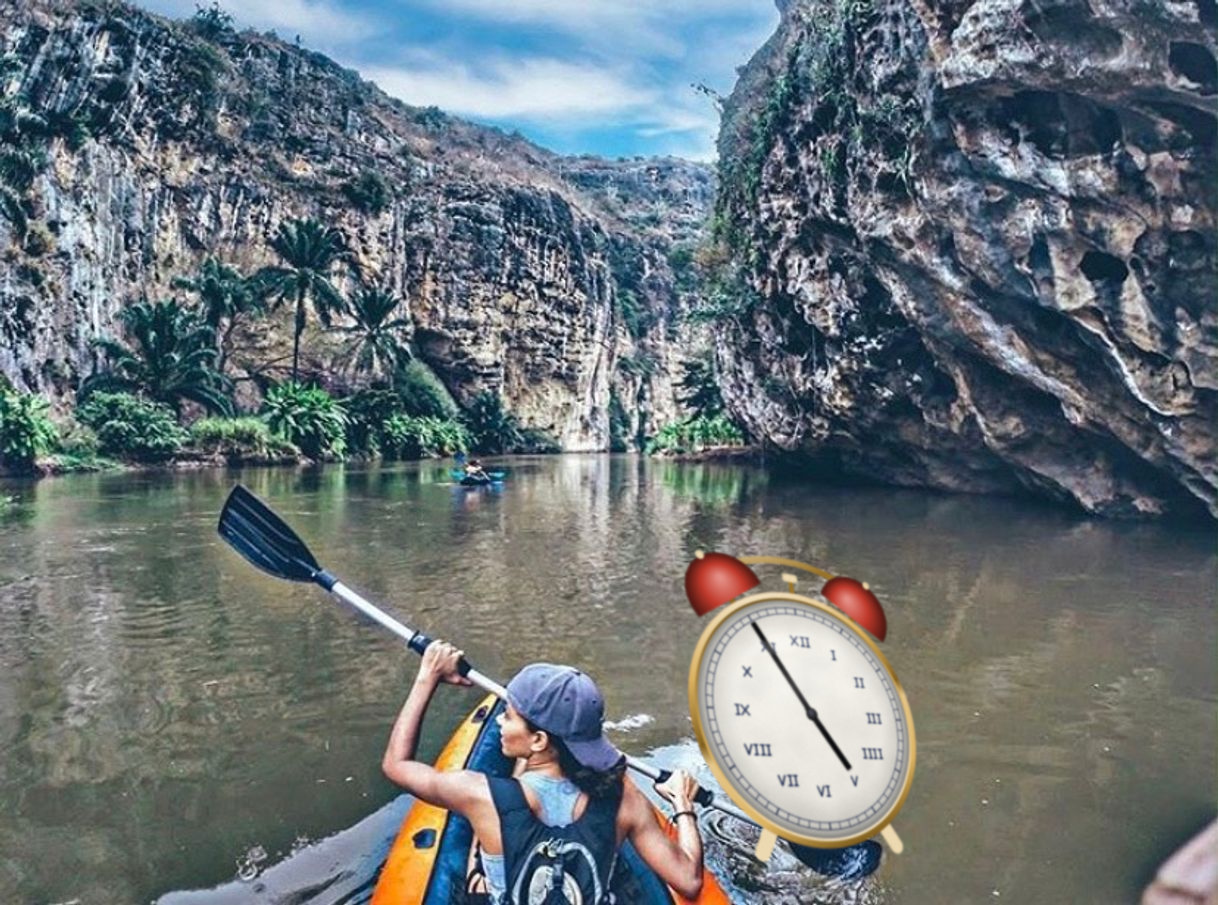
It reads 4 h 55 min
